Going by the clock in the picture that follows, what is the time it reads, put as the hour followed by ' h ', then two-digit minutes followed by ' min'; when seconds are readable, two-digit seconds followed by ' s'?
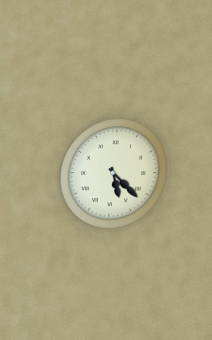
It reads 5 h 22 min
